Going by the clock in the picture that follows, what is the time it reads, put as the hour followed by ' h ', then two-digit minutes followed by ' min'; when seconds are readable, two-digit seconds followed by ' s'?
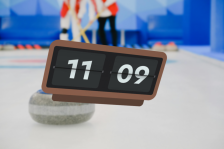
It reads 11 h 09 min
